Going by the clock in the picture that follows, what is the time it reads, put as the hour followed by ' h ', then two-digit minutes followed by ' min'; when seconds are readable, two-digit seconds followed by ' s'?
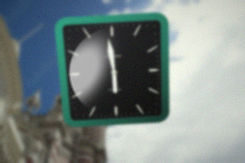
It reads 5 h 59 min
